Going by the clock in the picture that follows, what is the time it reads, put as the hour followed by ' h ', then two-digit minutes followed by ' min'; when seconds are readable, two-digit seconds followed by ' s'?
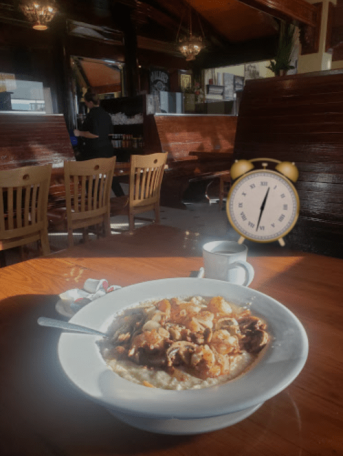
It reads 12 h 32 min
